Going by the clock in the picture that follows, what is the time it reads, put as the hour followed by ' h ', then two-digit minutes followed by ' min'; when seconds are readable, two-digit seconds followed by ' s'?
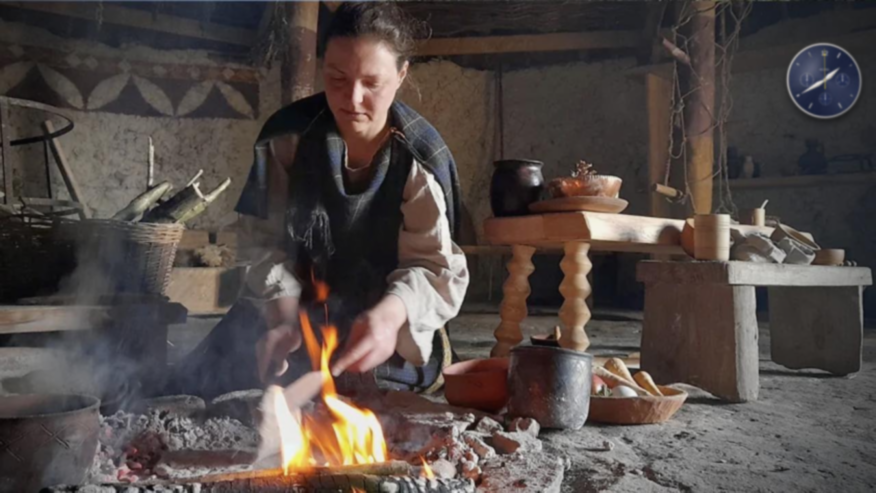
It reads 1 h 40 min
